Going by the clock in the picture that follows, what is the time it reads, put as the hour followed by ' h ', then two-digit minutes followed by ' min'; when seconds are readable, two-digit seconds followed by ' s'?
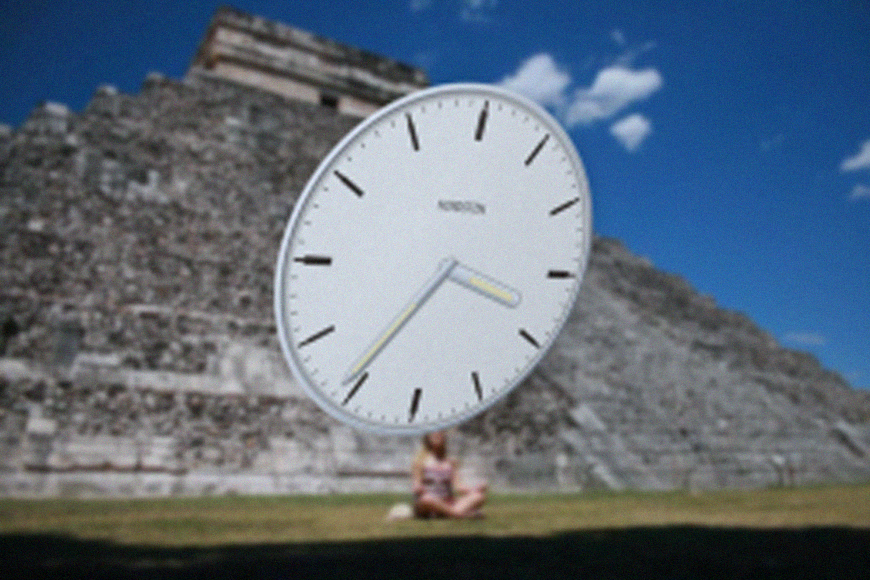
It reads 3 h 36 min
